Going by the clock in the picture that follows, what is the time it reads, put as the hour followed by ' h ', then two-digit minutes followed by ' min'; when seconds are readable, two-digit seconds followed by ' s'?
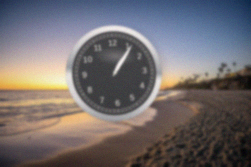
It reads 1 h 06 min
